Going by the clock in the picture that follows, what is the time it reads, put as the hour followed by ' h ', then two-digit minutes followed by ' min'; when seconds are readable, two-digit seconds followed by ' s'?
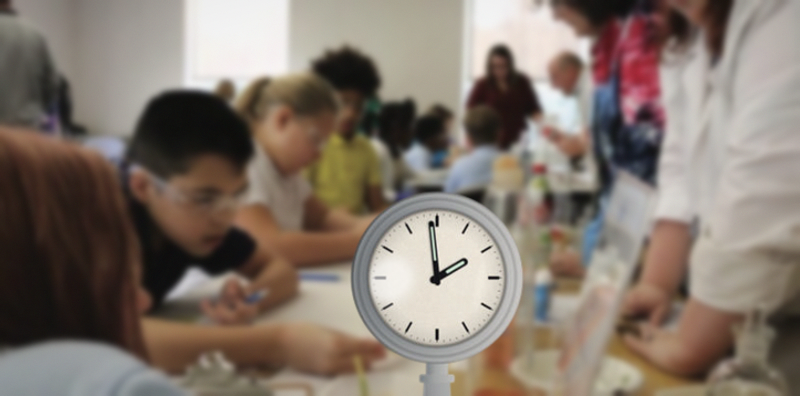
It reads 1 h 59 min
